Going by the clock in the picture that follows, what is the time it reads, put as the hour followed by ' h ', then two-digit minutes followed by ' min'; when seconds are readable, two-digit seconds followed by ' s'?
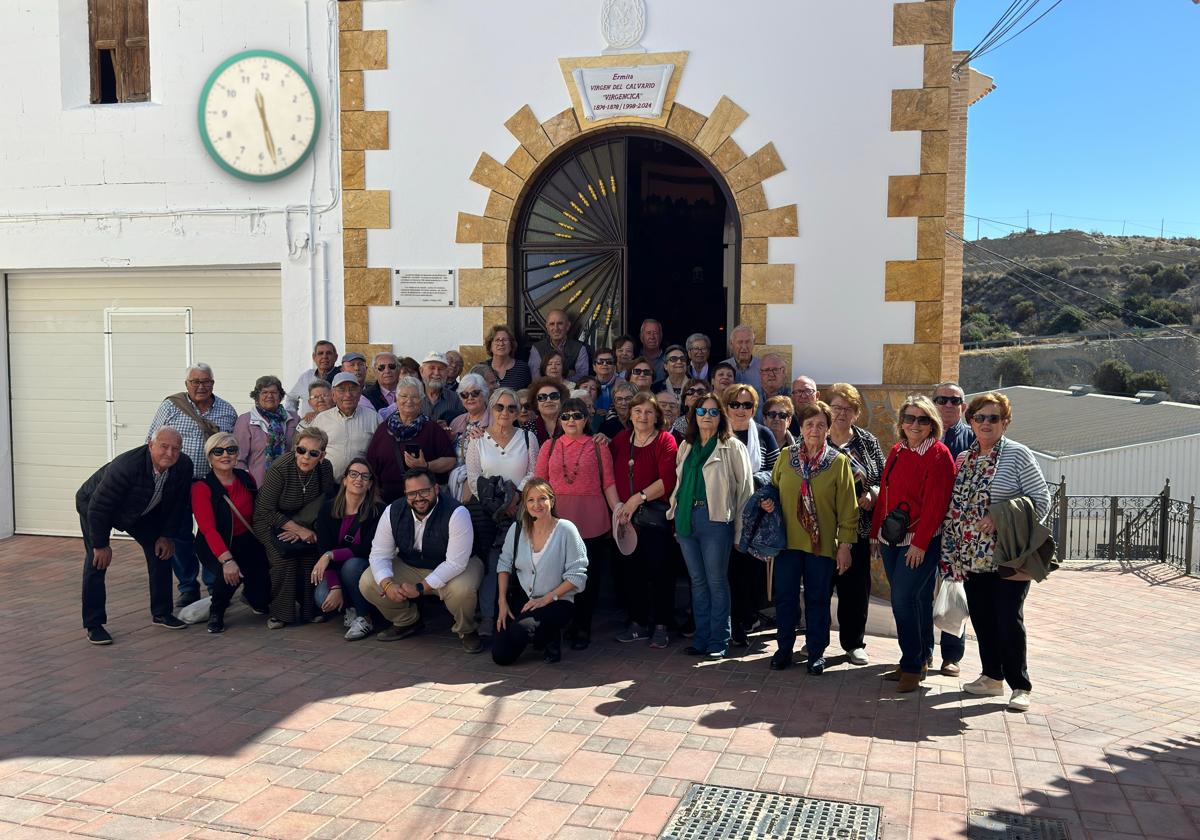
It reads 11 h 27 min
